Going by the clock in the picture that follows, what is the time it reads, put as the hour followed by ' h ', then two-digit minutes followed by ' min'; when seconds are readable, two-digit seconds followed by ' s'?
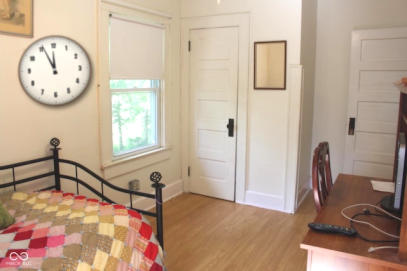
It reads 11 h 56 min
